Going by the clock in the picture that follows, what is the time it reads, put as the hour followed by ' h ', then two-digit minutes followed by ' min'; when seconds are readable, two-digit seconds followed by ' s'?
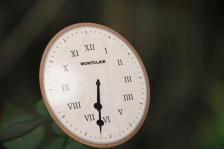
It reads 6 h 32 min
